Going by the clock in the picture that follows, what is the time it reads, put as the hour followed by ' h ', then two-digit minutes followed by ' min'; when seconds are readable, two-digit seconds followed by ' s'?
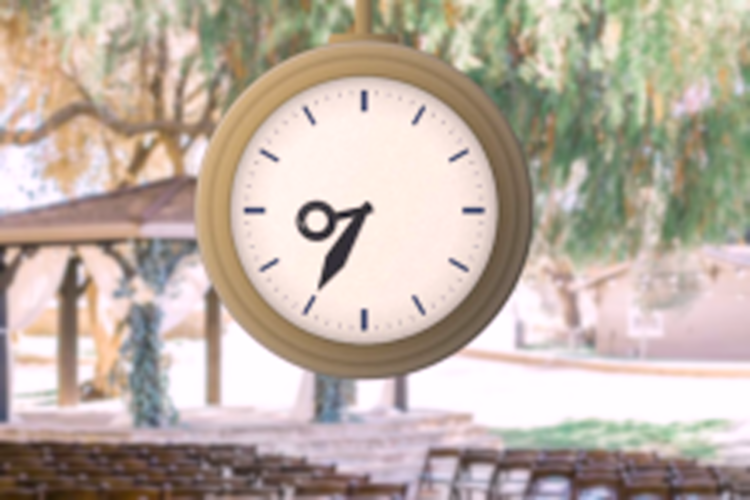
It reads 8 h 35 min
